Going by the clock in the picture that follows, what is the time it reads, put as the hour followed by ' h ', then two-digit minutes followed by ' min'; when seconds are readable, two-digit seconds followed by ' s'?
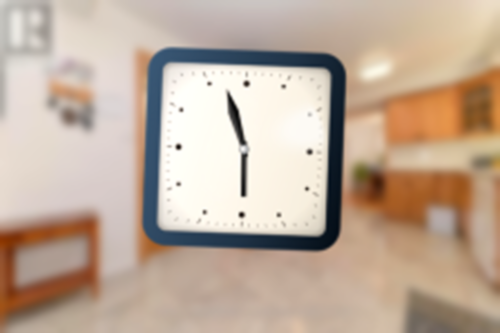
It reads 5 h 57 min
